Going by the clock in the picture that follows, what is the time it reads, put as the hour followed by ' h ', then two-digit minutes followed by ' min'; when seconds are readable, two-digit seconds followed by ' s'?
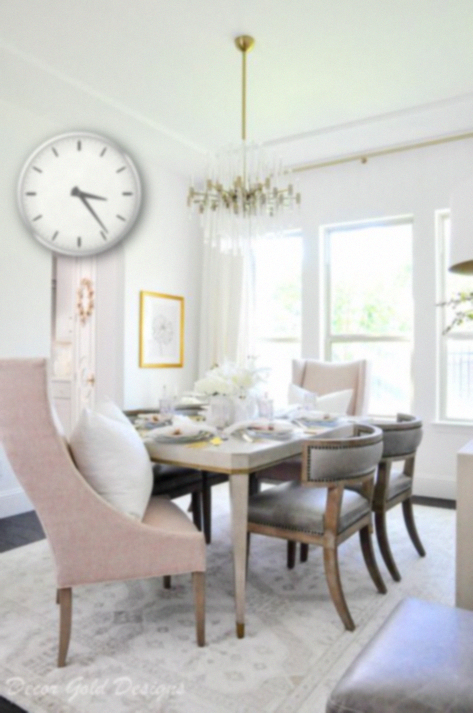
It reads 3 h 24 min
